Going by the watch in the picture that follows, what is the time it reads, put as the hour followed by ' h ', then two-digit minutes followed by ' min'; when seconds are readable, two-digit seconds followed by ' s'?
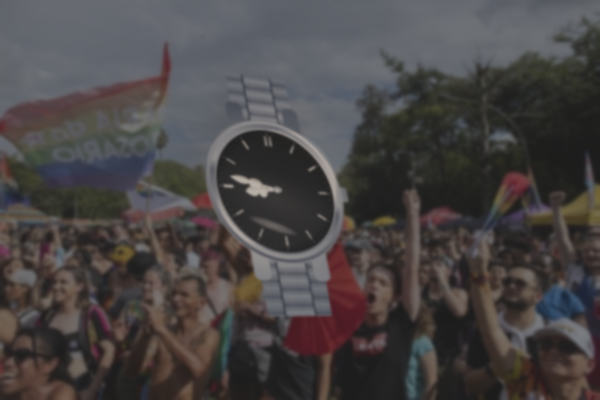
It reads 8 h 47 min
